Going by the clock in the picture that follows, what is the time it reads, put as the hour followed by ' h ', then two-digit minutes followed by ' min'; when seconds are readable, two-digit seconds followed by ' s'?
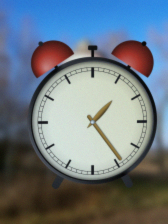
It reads 1 h 24 min
